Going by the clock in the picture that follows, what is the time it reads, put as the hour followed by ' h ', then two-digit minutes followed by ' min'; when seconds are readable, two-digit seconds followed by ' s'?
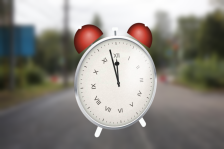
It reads 11 h 58 min
